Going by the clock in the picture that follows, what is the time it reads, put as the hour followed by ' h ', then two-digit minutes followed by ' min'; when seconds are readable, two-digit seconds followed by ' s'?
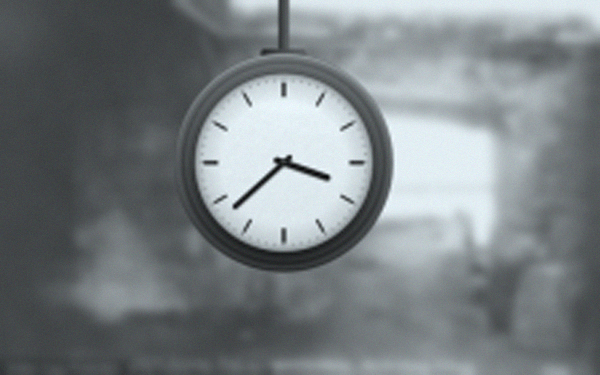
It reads 3 h 38 min
